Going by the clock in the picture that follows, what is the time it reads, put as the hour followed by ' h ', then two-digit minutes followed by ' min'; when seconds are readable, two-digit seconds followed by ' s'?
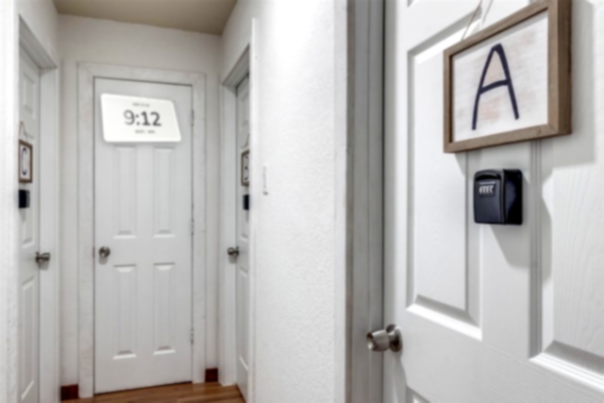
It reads 9 h 12 min
